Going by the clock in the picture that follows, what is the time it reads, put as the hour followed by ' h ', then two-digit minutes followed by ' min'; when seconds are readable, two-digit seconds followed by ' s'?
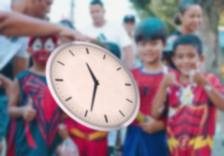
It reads 11 h 34 min
